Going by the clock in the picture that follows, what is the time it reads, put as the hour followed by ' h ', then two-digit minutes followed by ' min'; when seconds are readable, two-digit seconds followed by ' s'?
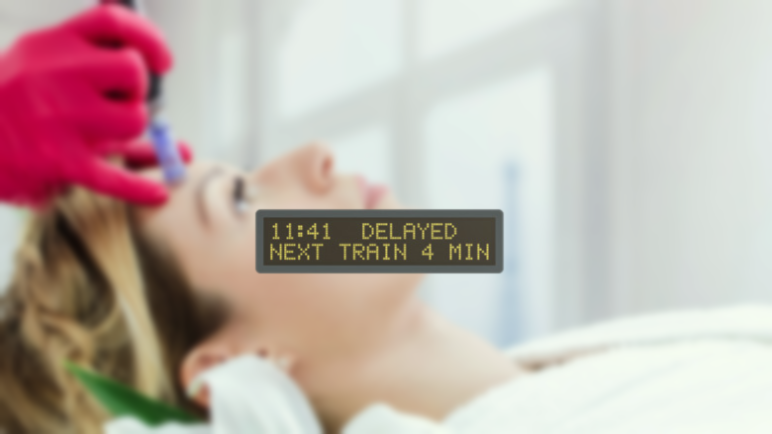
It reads 11 h 41 min
